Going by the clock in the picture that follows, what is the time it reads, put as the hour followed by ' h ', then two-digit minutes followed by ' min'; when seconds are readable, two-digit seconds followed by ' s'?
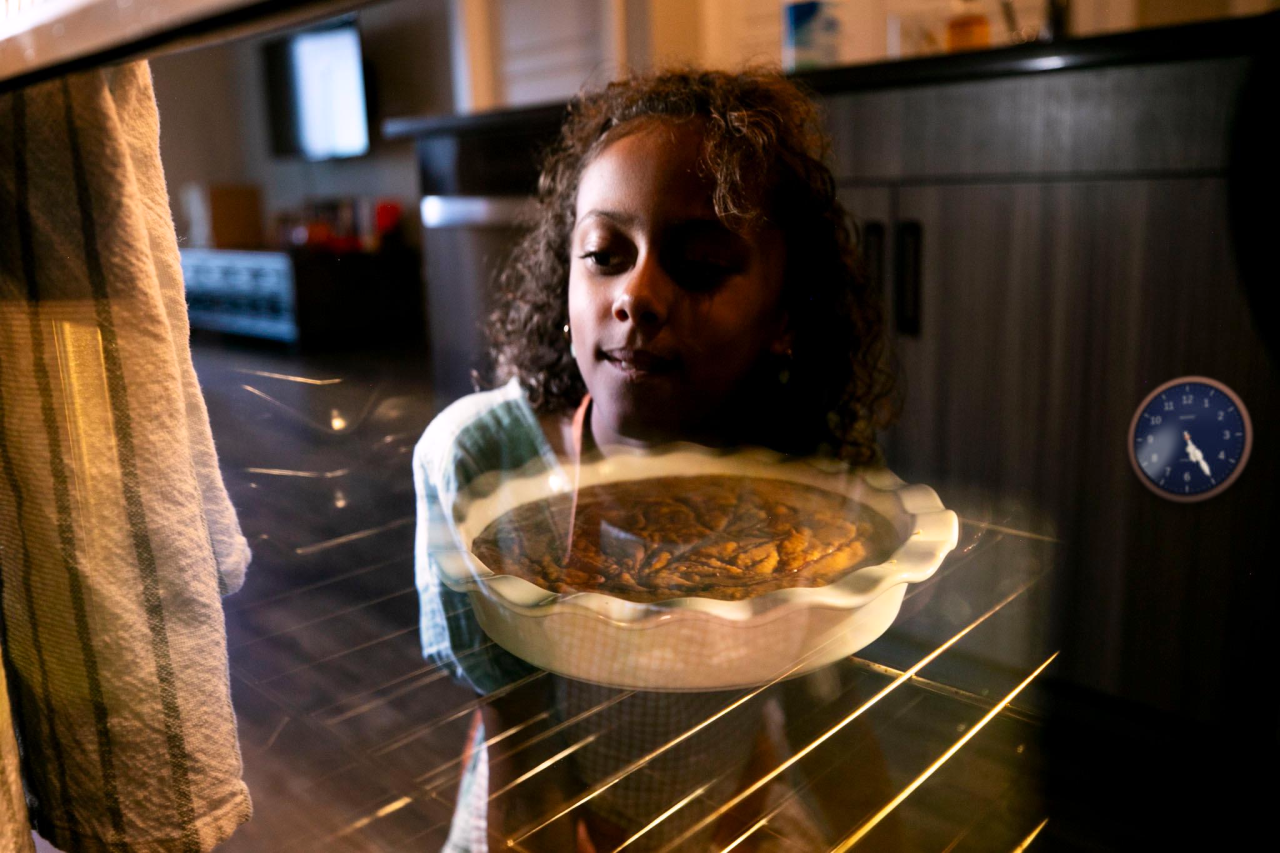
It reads 5 h 25 min
